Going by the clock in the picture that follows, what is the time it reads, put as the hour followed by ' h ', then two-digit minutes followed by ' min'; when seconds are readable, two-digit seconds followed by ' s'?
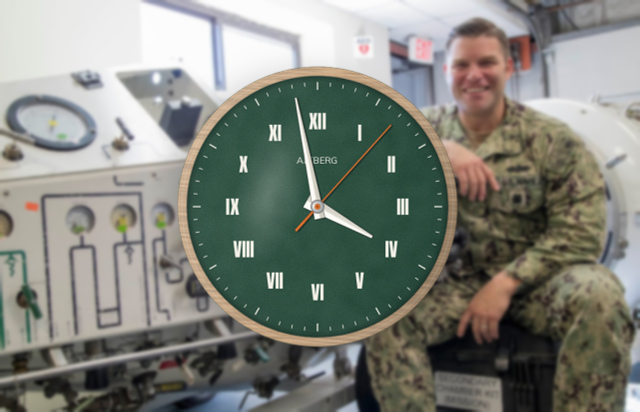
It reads 3 h 58 min 07 s
